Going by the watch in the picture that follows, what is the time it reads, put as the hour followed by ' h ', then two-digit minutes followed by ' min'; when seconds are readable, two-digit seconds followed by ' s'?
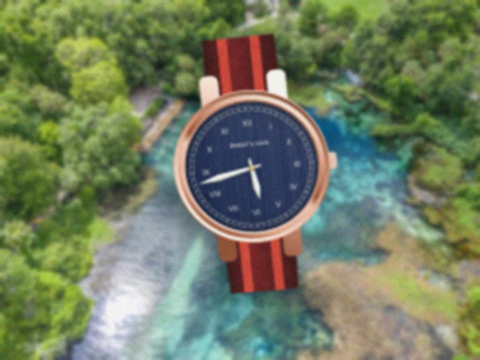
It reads 5 h 43 min
